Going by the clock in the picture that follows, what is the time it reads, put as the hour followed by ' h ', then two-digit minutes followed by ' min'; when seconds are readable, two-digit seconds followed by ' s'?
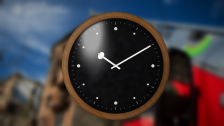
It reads 10 h 10 min
